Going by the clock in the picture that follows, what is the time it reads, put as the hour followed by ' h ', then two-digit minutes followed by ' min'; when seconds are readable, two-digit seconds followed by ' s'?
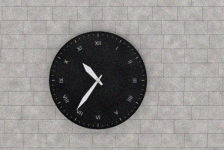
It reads 10 h 36 min
